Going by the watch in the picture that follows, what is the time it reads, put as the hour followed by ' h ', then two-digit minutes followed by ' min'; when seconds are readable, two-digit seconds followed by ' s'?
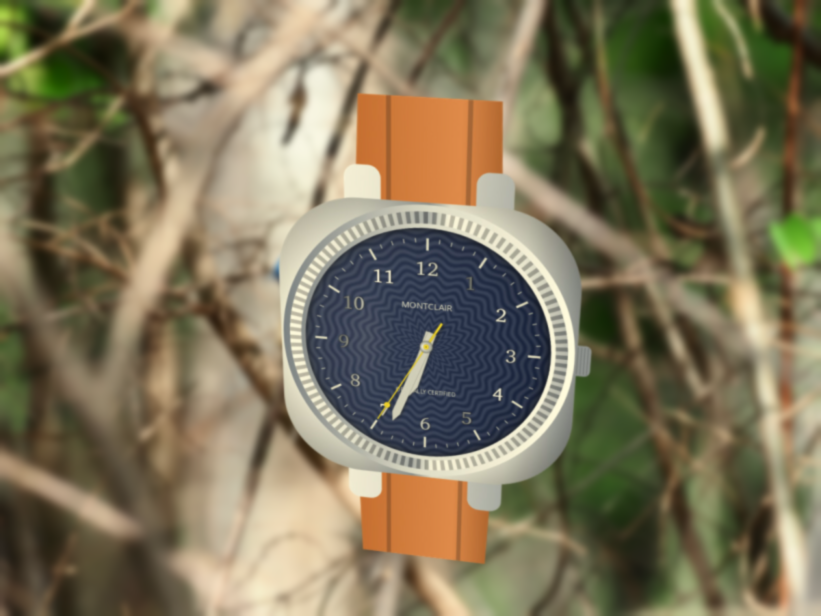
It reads 6 h 33 min 35 s
